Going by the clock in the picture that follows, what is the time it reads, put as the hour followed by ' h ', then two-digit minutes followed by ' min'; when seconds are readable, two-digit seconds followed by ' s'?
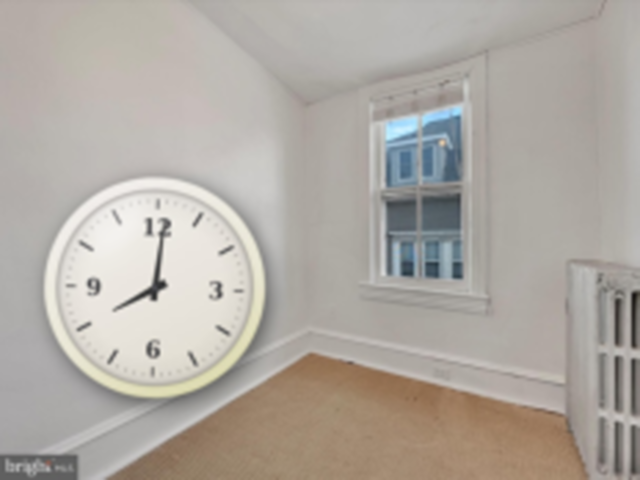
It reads 8 h 01 min
